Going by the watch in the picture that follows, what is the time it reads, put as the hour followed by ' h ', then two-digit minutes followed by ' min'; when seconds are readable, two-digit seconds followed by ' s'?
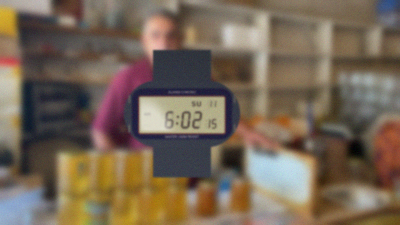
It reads 6 h 02 min
